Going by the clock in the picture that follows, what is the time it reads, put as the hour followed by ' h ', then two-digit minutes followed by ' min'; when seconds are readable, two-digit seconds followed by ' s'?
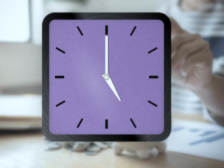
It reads 5 h 00 min
